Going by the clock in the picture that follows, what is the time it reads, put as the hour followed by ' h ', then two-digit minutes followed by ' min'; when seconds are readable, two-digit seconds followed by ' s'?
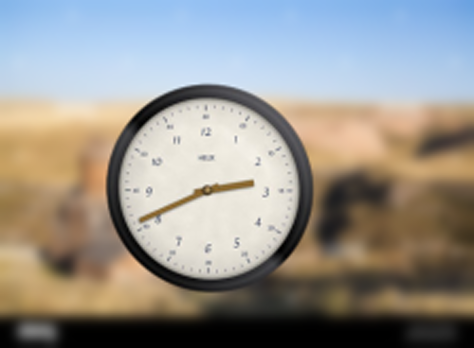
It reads 2 h 41 min
